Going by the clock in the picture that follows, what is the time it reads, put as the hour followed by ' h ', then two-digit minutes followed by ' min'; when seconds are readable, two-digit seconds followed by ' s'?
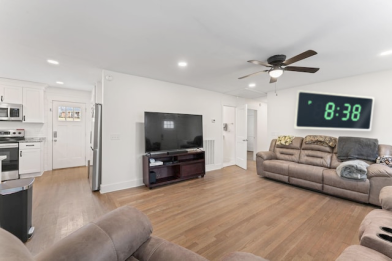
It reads 8 h 38 min
